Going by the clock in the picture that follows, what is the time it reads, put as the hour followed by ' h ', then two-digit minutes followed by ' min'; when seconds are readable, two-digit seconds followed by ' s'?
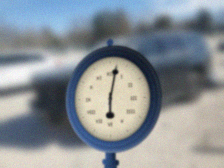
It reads 6 h 02 min
